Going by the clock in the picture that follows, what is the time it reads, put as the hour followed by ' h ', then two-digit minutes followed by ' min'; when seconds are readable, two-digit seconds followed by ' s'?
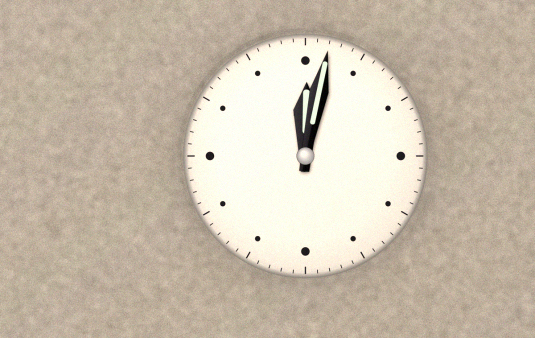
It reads 12 h 02 min
